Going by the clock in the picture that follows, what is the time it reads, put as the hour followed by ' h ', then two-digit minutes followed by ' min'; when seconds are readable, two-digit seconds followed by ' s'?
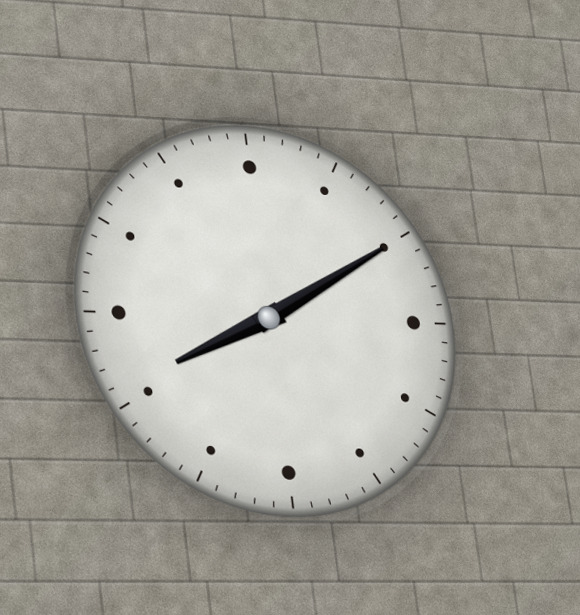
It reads 8 h 10 min
